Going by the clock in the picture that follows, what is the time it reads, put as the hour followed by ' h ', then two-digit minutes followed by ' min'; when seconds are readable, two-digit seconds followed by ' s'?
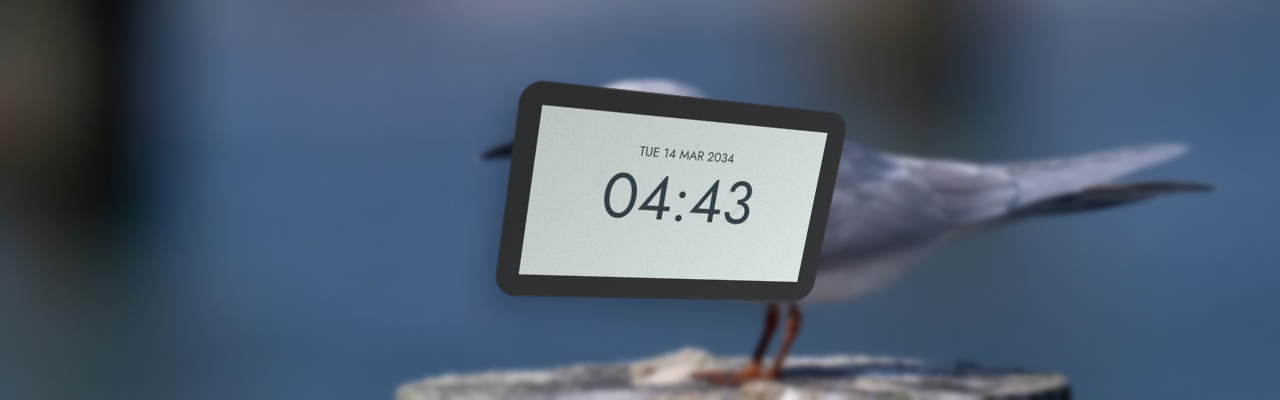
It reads 4 h 43 min
